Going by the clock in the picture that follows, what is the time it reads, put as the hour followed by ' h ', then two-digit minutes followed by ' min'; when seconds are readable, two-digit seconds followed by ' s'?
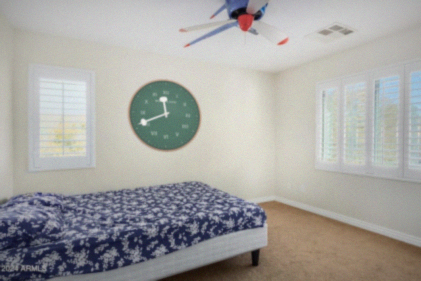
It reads 11 h 41 min
